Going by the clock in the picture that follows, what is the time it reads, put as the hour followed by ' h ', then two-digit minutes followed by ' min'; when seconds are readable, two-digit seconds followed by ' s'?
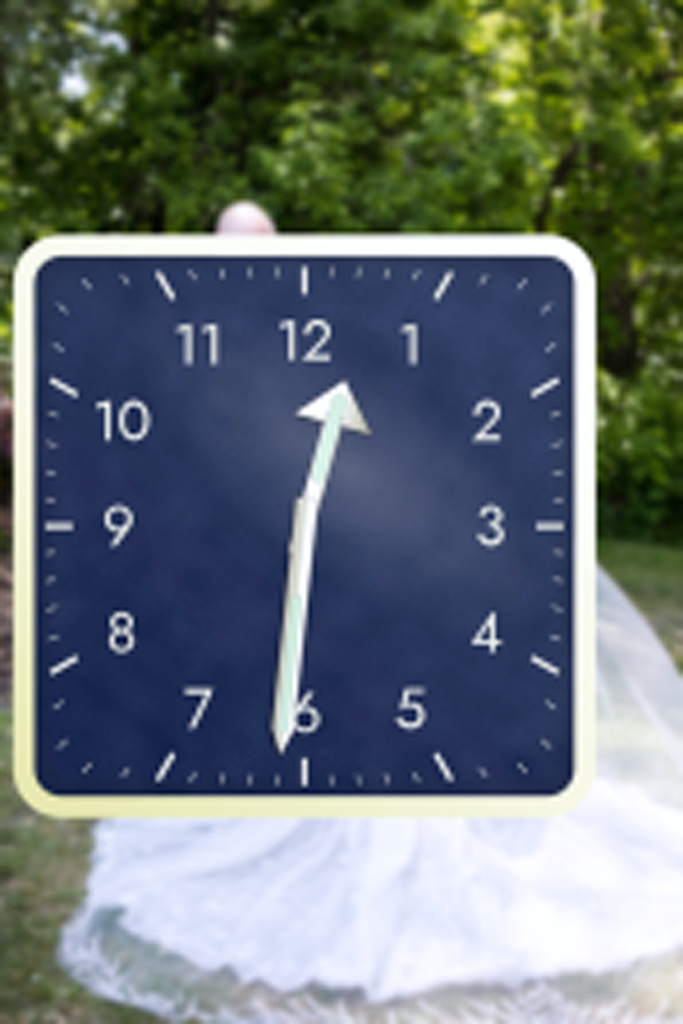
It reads 12 h 31 min
